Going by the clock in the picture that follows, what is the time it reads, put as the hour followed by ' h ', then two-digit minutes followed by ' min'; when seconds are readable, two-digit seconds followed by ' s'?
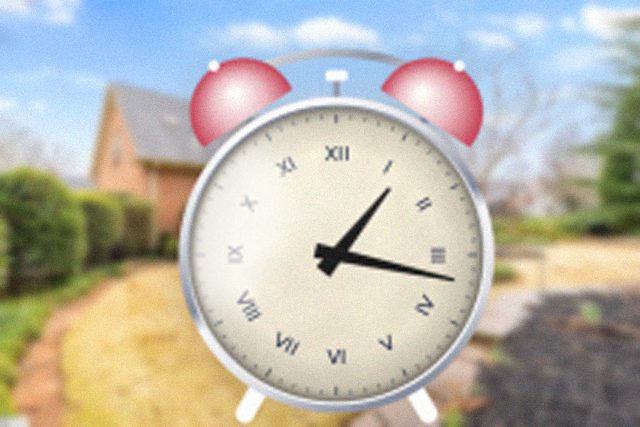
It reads 1 h 17 min
